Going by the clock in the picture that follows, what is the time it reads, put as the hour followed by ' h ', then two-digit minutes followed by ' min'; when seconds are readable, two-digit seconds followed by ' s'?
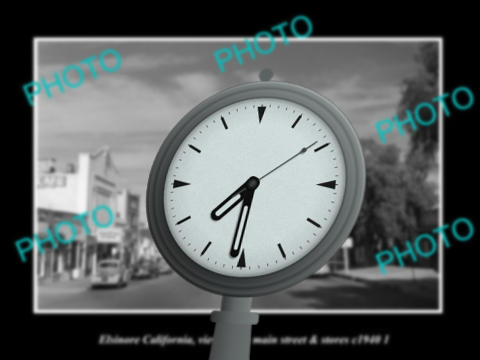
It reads 7 h 31 min 09 s
